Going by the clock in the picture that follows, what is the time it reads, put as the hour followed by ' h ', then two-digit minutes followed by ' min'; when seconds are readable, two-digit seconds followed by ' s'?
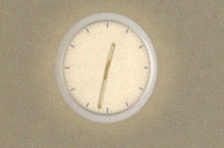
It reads 12 h 32 min
